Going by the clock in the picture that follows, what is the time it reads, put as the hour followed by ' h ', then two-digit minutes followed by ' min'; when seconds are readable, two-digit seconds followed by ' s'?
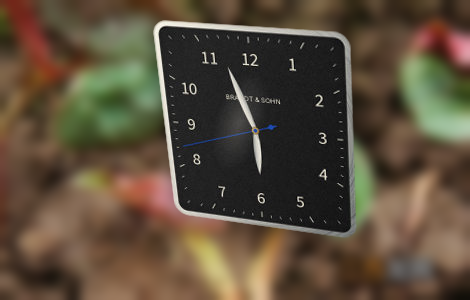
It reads 5 h 56 min 42 s
